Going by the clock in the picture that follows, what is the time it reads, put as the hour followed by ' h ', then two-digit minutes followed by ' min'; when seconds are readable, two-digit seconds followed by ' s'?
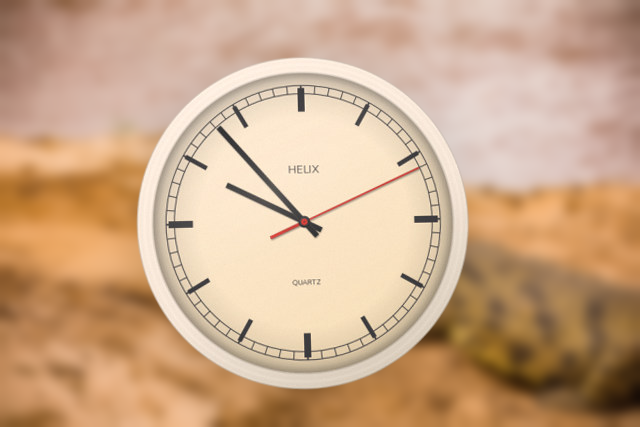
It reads 9 h 53 min 11 s
